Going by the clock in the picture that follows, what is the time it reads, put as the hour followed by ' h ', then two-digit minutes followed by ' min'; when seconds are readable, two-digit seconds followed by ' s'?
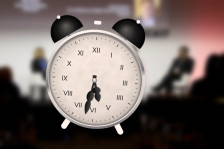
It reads 5 h 32 min
